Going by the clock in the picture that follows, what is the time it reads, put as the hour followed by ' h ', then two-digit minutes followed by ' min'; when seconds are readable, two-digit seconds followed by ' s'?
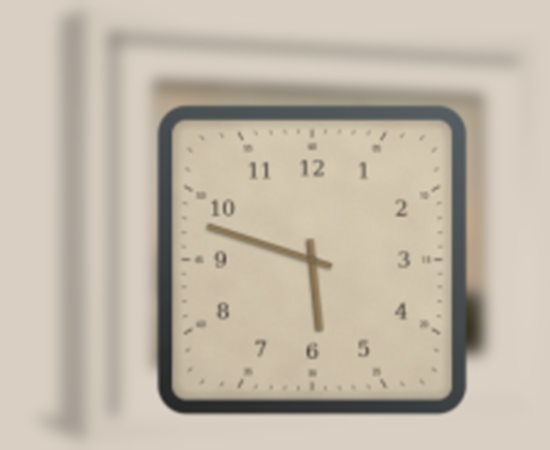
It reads 5 h 48 min
